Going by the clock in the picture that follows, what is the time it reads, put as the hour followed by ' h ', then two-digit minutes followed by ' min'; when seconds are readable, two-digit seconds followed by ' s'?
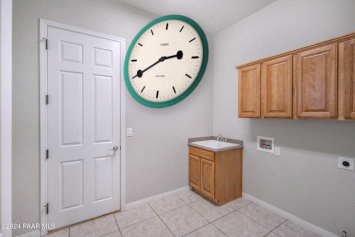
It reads 2 h 40 min
